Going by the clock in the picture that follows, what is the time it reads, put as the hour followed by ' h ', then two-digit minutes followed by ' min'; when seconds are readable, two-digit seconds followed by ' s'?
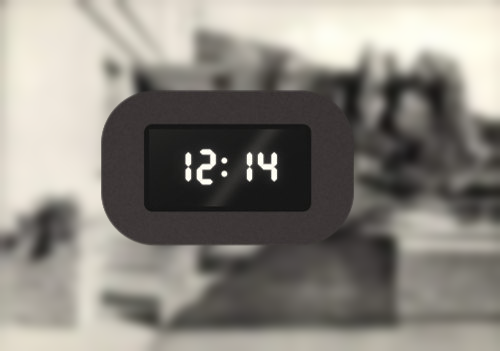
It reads 12 h 14 min
